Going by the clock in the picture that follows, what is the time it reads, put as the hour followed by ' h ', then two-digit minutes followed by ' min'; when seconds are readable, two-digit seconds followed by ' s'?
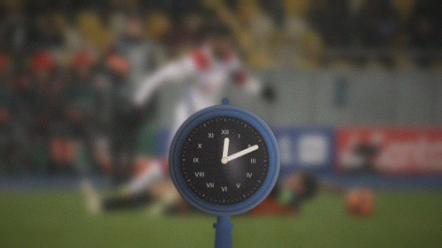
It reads 12 h 11 min
